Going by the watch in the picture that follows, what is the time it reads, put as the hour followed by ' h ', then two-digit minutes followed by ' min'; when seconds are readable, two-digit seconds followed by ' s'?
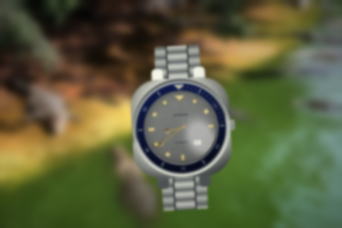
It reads 8 h 39 min
